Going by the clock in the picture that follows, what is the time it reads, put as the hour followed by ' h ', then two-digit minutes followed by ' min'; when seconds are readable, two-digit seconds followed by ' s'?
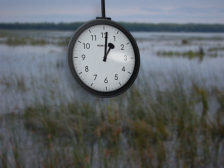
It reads 1 h 01 min
